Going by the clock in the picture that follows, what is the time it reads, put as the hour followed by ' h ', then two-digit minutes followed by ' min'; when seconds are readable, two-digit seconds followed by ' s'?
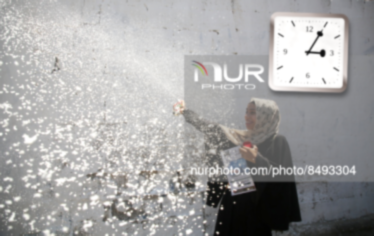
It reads 3 h 05 min
